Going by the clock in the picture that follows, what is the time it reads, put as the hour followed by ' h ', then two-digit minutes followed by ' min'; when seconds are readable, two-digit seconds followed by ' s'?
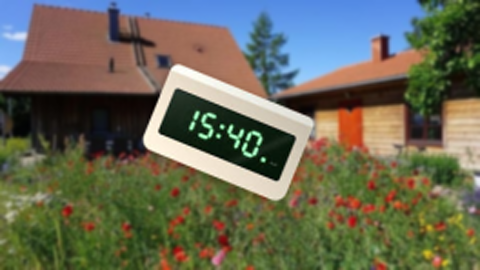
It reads 15 h 40 min
